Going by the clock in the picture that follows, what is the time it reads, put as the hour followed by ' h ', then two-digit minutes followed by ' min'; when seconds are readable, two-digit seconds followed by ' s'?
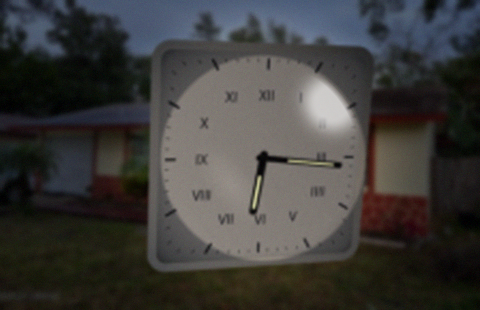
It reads 6 h 16 min
